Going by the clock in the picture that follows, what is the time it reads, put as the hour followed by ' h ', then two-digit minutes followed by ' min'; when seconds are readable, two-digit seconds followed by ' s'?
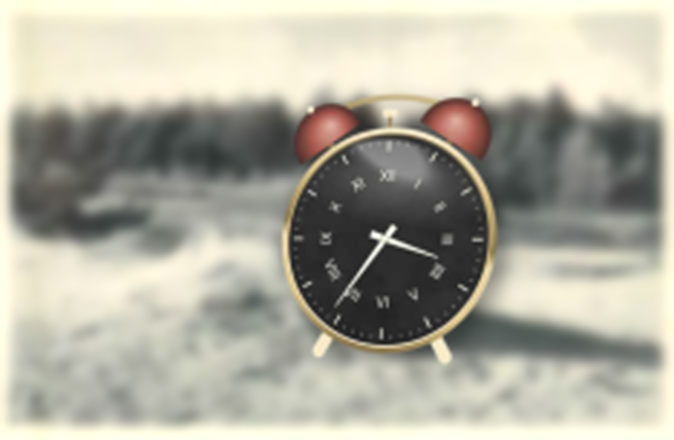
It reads 3 h 36 min
